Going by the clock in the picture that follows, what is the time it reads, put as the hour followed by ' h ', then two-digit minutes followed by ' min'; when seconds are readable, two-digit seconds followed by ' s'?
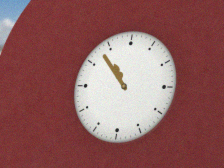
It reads 10 h 53 min
